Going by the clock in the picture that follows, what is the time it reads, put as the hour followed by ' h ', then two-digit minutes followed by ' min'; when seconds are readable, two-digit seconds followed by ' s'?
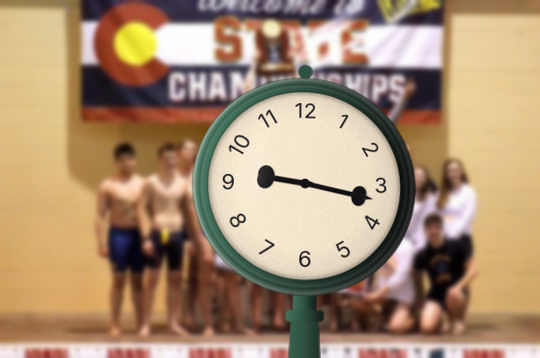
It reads 9 h 17 min
